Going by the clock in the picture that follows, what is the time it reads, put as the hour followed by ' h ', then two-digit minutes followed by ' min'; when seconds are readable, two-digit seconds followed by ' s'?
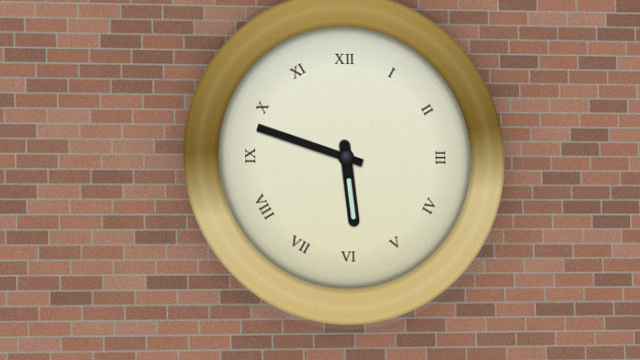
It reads 5 h 48 min
